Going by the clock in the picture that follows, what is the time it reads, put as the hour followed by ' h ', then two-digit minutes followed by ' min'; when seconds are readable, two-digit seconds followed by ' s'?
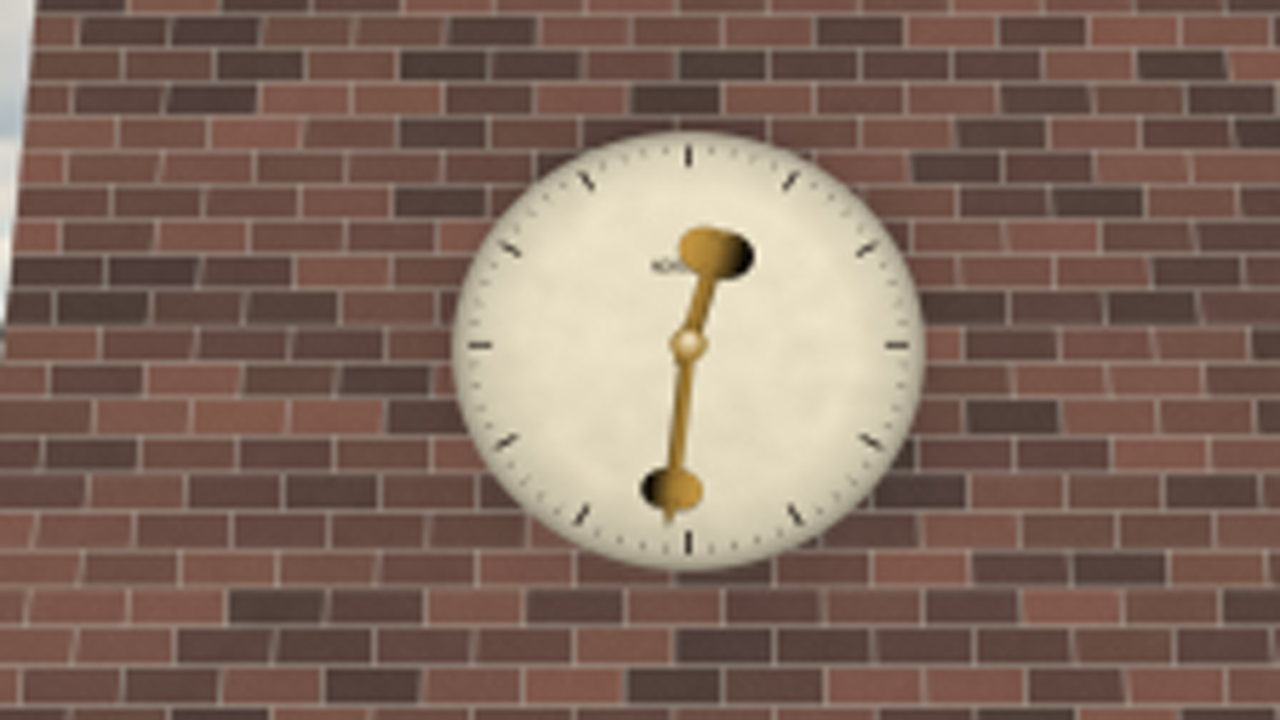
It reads 12 h 31 min
